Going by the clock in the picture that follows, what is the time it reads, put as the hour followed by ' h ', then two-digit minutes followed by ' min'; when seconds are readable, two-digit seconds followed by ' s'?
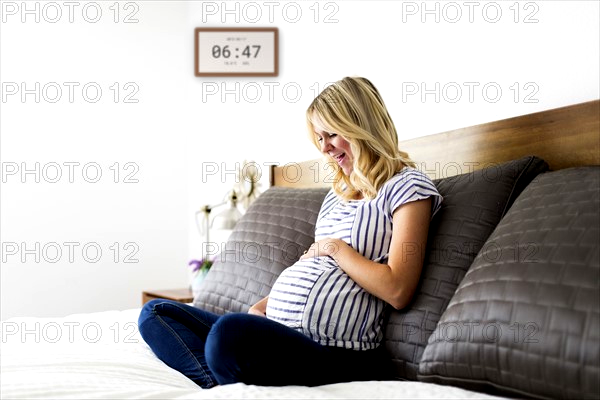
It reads 6 h 47 min
